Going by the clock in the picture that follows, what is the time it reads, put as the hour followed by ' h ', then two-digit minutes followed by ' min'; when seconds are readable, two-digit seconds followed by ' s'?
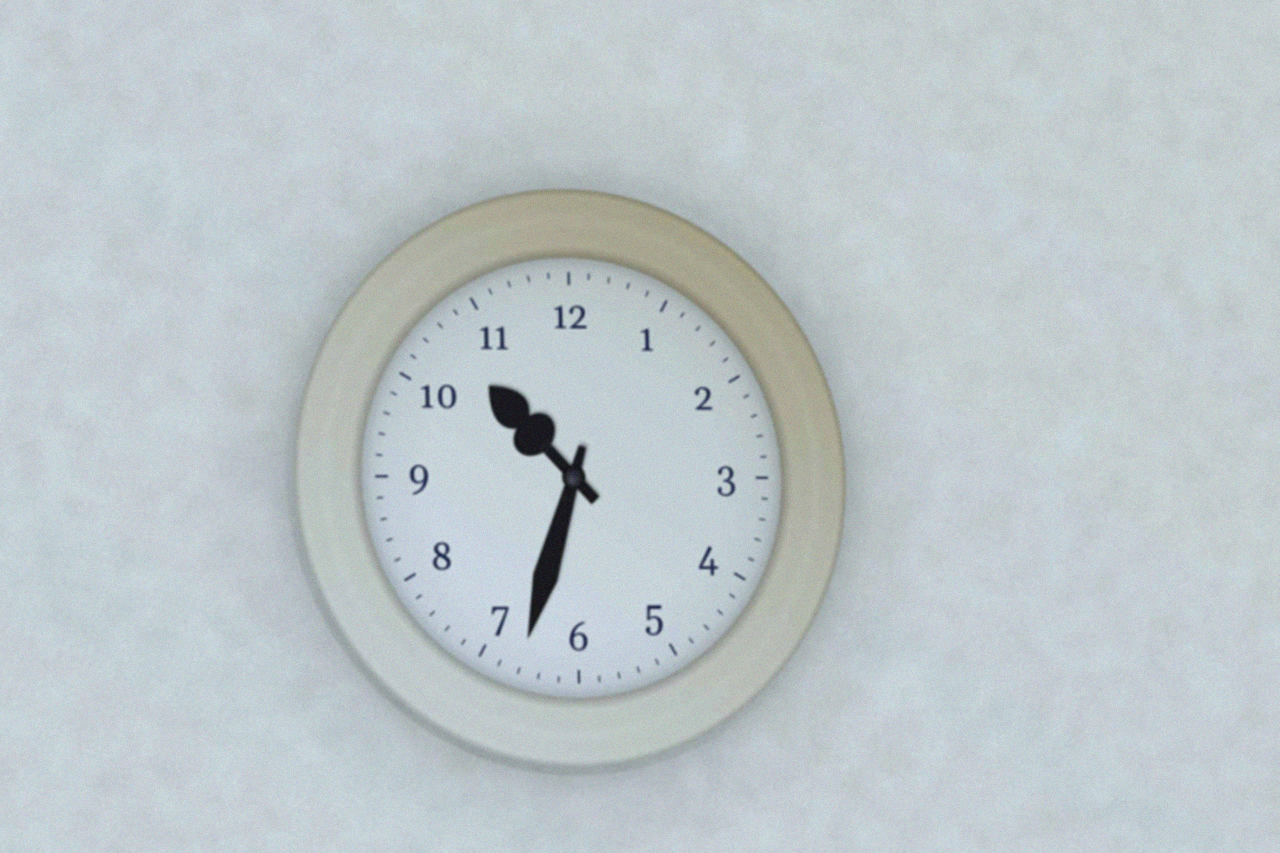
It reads 10 h 33 min
